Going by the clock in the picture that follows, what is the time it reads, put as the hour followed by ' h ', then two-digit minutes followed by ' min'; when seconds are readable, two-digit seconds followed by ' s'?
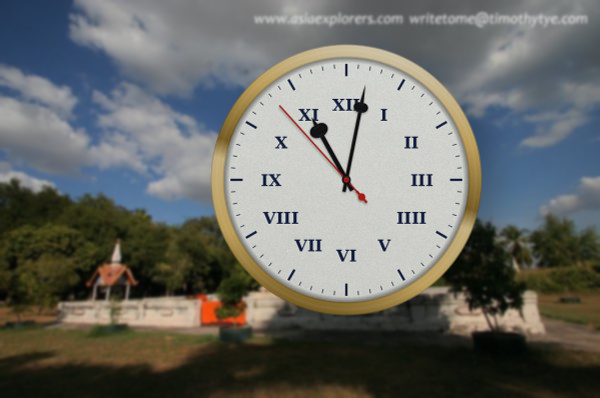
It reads 11 h 01 min 53 s
